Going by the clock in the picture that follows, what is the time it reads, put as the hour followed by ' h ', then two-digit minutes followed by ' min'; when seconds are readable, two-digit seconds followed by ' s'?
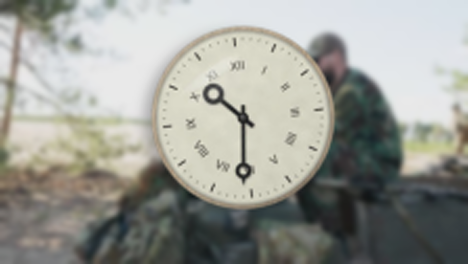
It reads 10 h 31 min
